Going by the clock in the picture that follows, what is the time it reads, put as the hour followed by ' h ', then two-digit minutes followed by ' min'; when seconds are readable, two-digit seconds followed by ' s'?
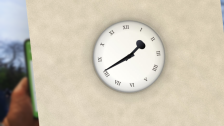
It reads 1 h 41 min
